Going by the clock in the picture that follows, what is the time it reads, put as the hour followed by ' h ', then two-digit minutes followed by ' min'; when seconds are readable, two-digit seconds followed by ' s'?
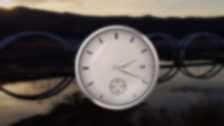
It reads 2 h 19 min
